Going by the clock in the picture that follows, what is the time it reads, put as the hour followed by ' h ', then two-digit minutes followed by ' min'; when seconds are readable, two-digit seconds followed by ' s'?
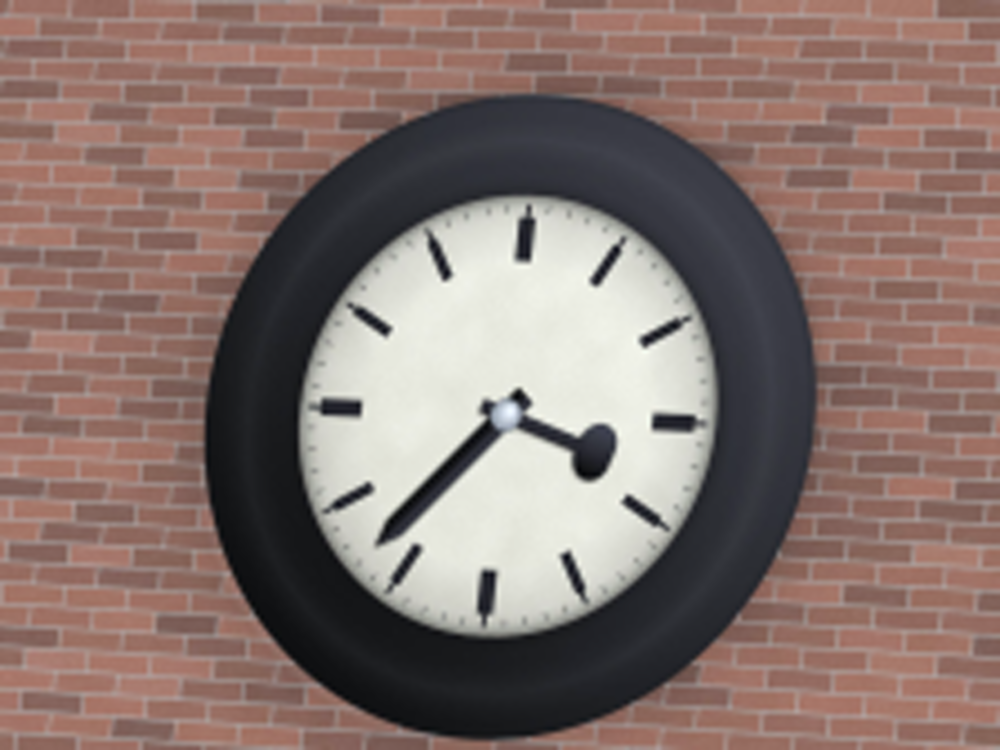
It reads 3 h 37 min
